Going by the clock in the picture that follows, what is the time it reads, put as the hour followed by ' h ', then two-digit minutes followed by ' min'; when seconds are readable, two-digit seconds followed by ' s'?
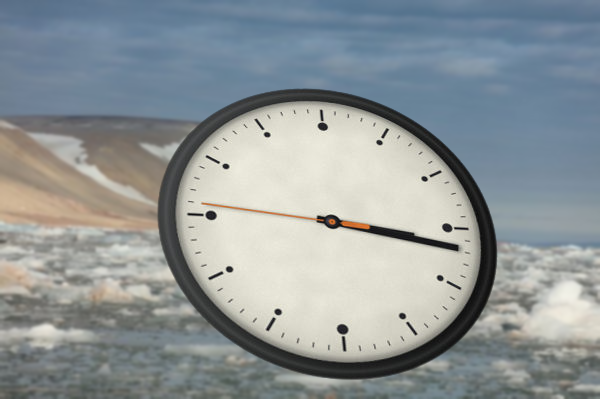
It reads 3 h 16 min 46 s
